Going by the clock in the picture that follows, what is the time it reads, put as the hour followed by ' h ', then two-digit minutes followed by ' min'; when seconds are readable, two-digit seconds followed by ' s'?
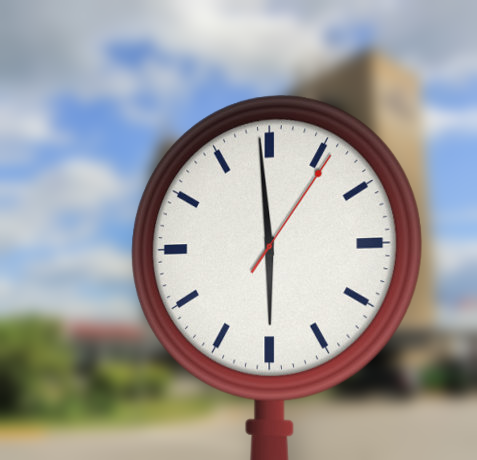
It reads 5 h 59 min 06 s
